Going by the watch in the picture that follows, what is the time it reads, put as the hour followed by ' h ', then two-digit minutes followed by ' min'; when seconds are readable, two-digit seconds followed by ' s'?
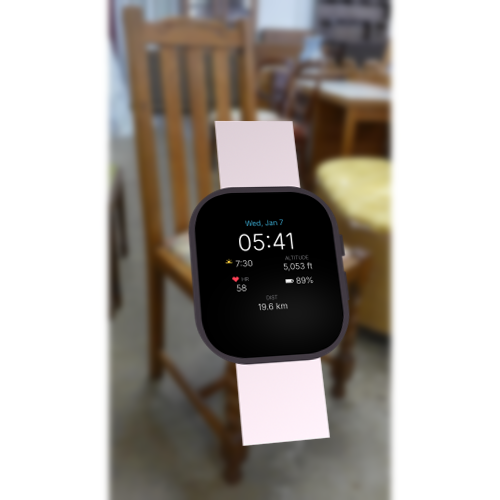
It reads 5 h 41 min
